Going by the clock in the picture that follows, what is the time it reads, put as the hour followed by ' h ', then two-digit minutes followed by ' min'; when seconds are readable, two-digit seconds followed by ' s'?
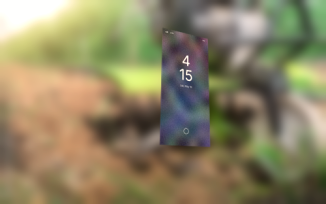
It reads 4 h 15 min
